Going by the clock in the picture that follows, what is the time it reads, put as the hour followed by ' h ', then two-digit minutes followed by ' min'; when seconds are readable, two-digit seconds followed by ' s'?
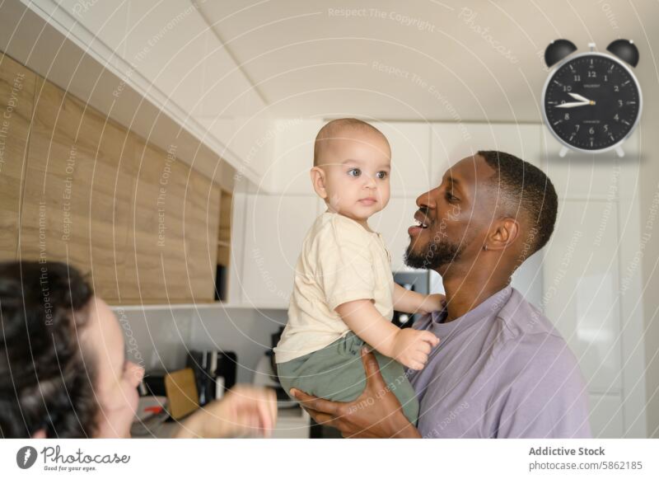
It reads 9 h 44 min
